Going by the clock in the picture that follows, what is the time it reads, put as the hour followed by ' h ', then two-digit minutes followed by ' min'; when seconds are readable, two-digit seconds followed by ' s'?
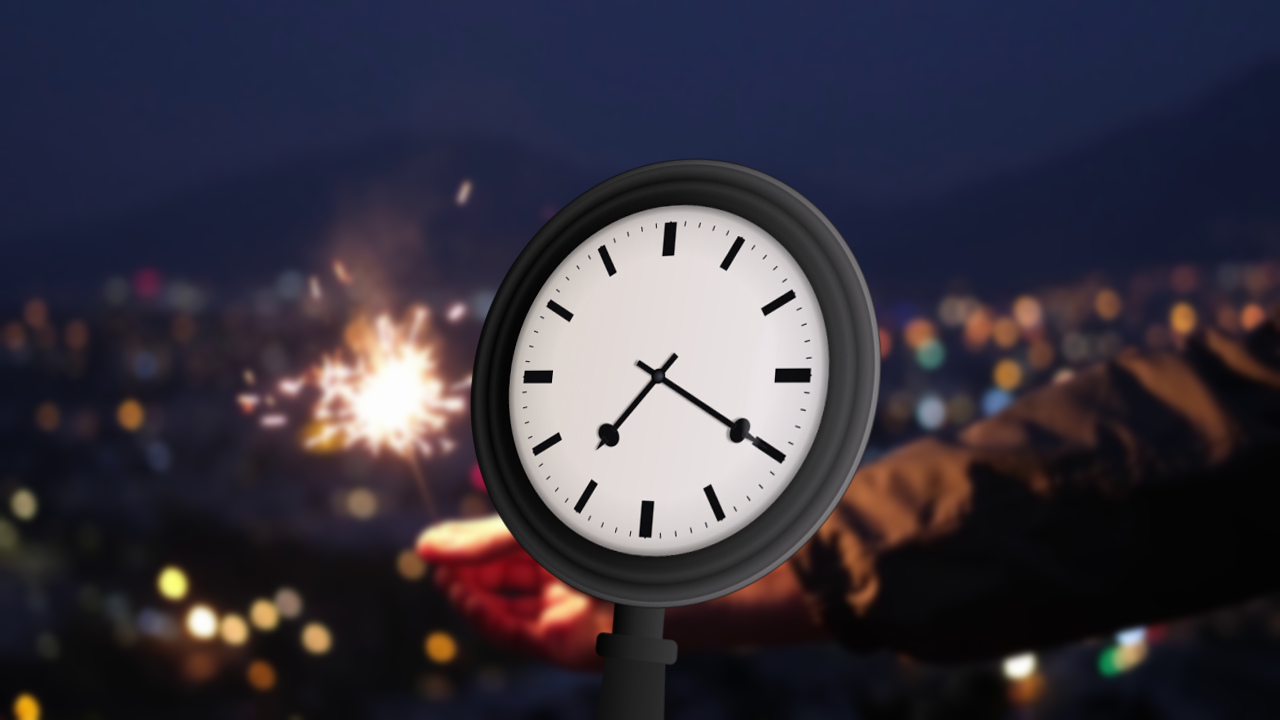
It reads 7 h 20 min
